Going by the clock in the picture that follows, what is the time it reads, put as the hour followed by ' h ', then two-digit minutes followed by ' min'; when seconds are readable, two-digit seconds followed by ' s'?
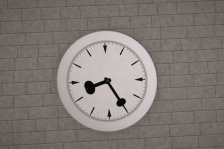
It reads 8 h 25 min
